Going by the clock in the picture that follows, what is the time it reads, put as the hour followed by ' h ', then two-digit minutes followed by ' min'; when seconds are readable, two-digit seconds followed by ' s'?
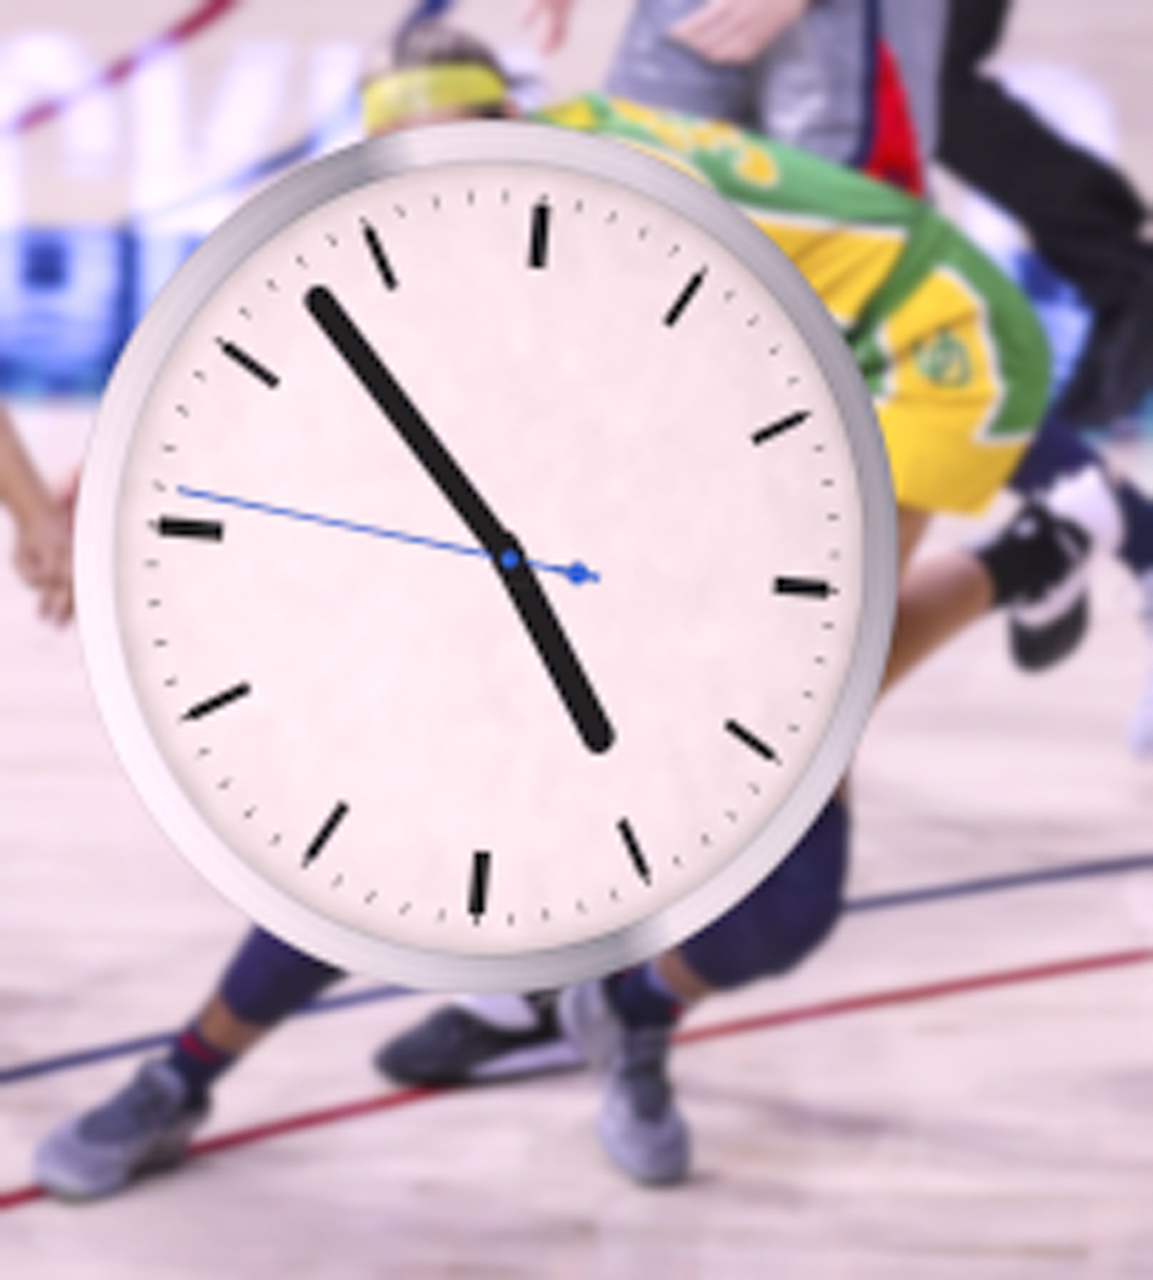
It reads 4 h 52 min 46 s
